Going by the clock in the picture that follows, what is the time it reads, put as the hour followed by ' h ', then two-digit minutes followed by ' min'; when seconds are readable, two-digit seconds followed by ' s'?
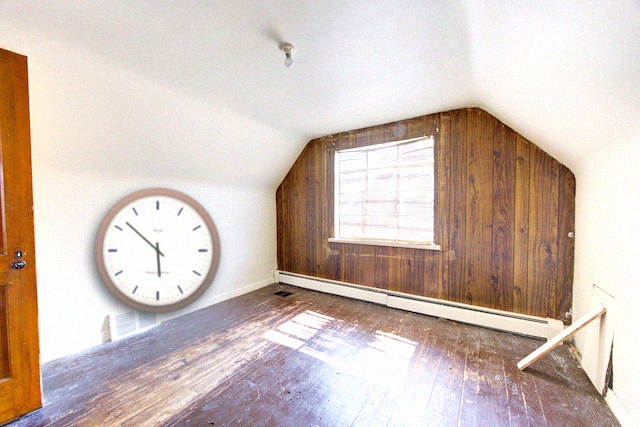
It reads 5 h 52 min
